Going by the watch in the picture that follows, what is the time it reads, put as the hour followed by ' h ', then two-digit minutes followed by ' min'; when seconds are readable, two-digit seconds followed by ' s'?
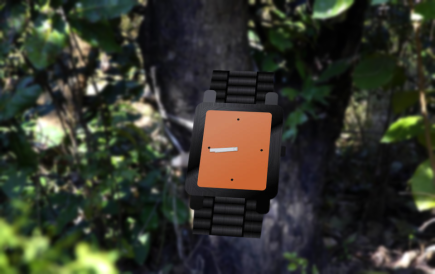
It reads 8 h 44 min
